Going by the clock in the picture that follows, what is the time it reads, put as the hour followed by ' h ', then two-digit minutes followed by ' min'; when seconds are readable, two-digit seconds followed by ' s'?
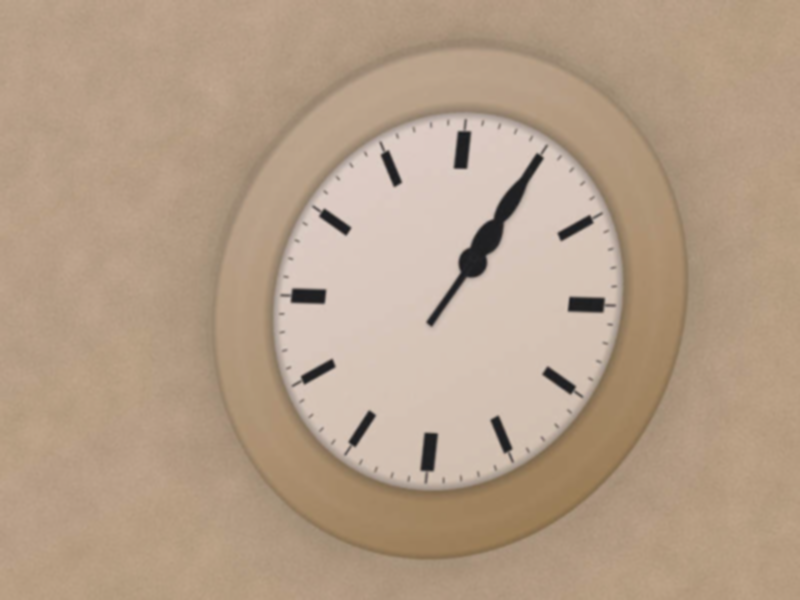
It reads 1 h 05 min
